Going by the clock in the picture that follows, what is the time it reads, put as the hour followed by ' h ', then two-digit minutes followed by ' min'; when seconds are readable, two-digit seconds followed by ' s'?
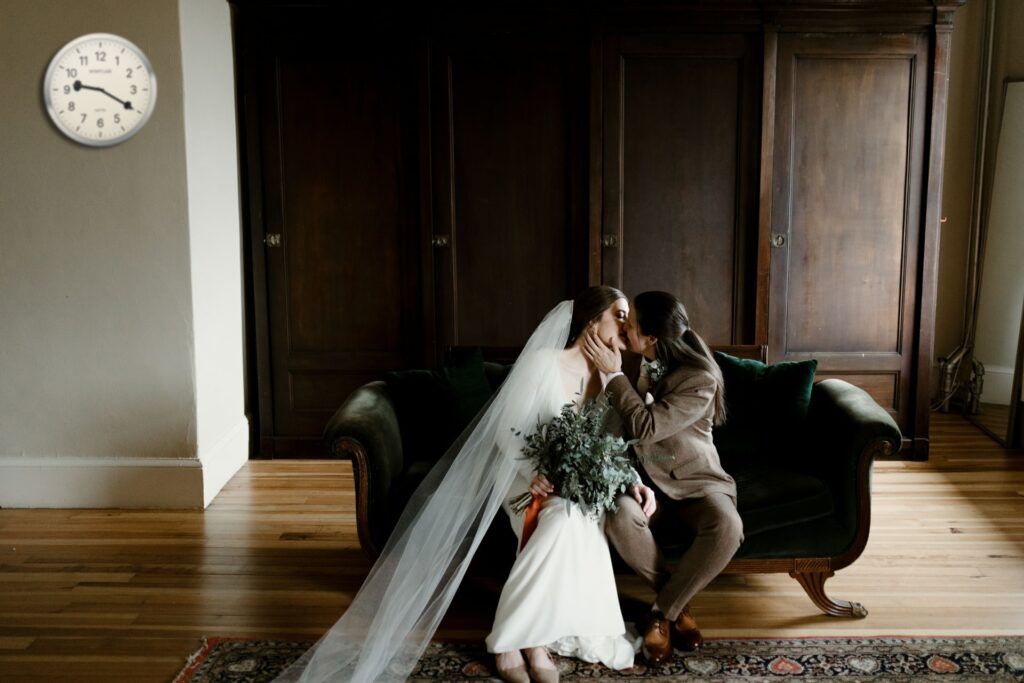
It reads 9 h 20 min
